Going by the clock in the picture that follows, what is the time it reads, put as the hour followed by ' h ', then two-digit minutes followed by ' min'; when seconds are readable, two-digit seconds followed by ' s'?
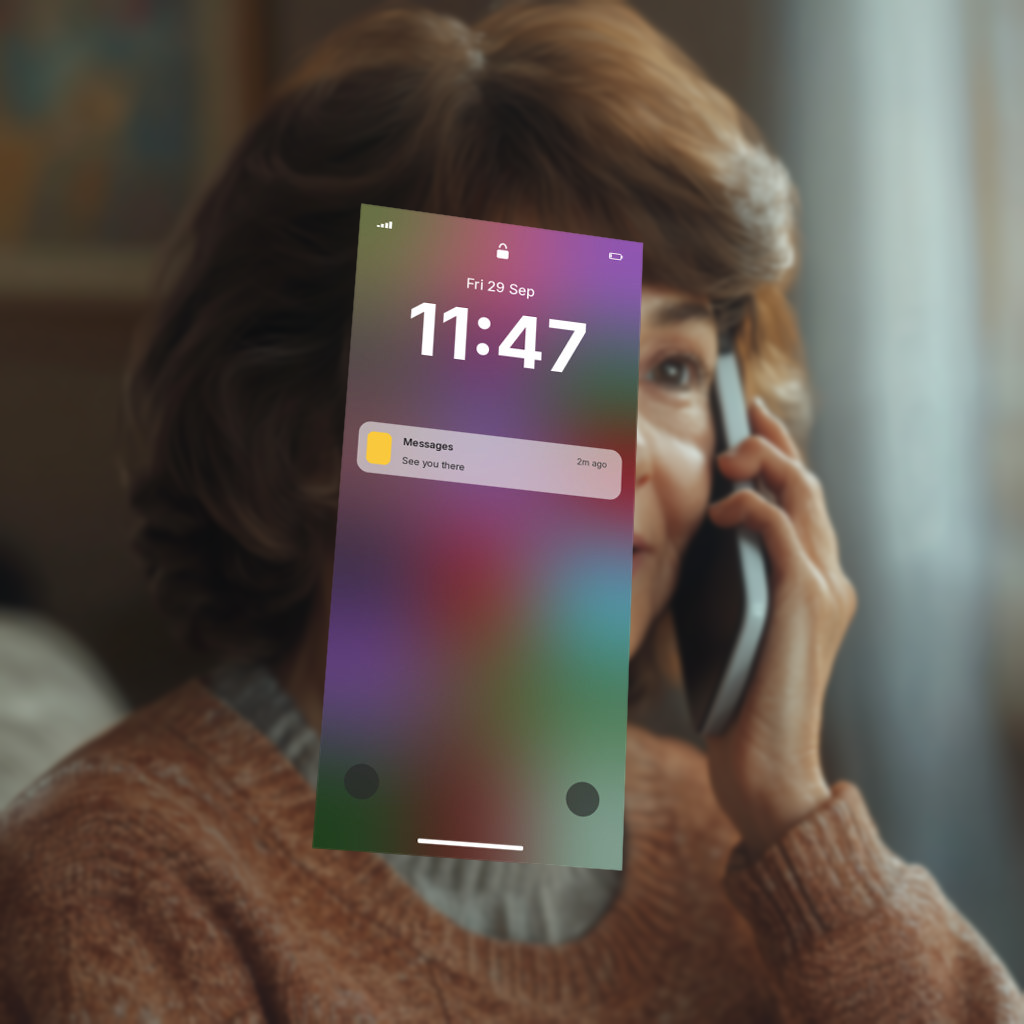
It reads 11 h 47 min
